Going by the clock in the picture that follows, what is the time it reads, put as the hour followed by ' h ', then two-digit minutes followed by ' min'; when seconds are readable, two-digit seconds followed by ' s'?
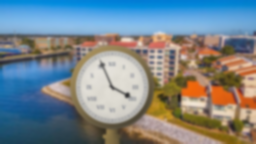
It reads 3 h 56 min
